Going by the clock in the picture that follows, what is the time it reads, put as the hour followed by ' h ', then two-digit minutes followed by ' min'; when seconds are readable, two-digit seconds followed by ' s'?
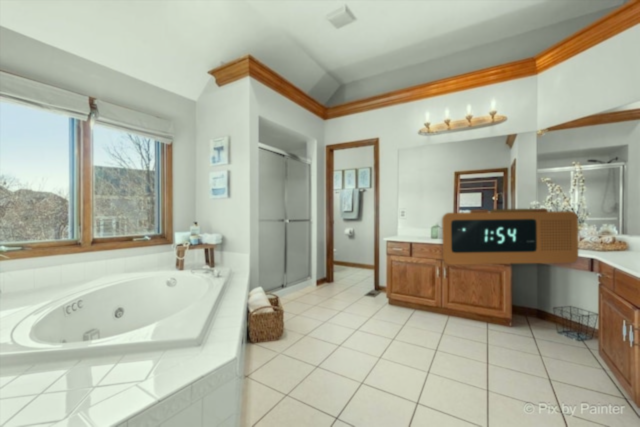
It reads 1 h 54 min
